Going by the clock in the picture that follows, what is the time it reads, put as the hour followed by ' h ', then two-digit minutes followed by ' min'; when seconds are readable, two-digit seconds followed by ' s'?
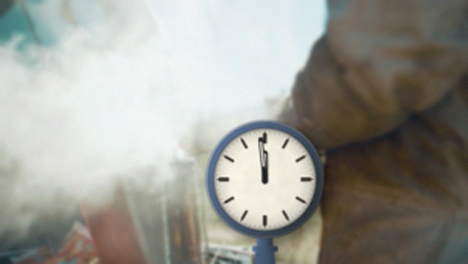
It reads 11 h 59 min
